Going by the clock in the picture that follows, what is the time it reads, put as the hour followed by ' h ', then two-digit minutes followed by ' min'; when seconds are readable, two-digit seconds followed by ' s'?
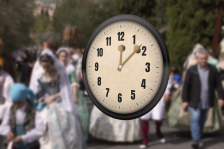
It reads 12 h 08 min
